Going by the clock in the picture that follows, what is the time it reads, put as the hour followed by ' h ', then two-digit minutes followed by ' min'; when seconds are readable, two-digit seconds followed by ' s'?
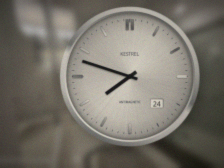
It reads 7 h 48 min
